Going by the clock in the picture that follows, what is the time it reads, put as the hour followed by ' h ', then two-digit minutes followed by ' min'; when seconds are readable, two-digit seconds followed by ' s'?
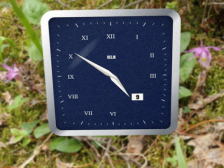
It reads 4 h 51 min
